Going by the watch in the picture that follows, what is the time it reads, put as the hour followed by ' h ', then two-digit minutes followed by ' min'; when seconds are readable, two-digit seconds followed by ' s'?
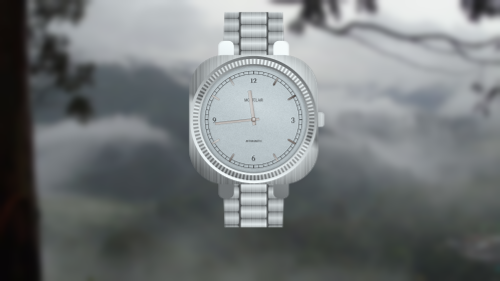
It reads 11 h 44 min
